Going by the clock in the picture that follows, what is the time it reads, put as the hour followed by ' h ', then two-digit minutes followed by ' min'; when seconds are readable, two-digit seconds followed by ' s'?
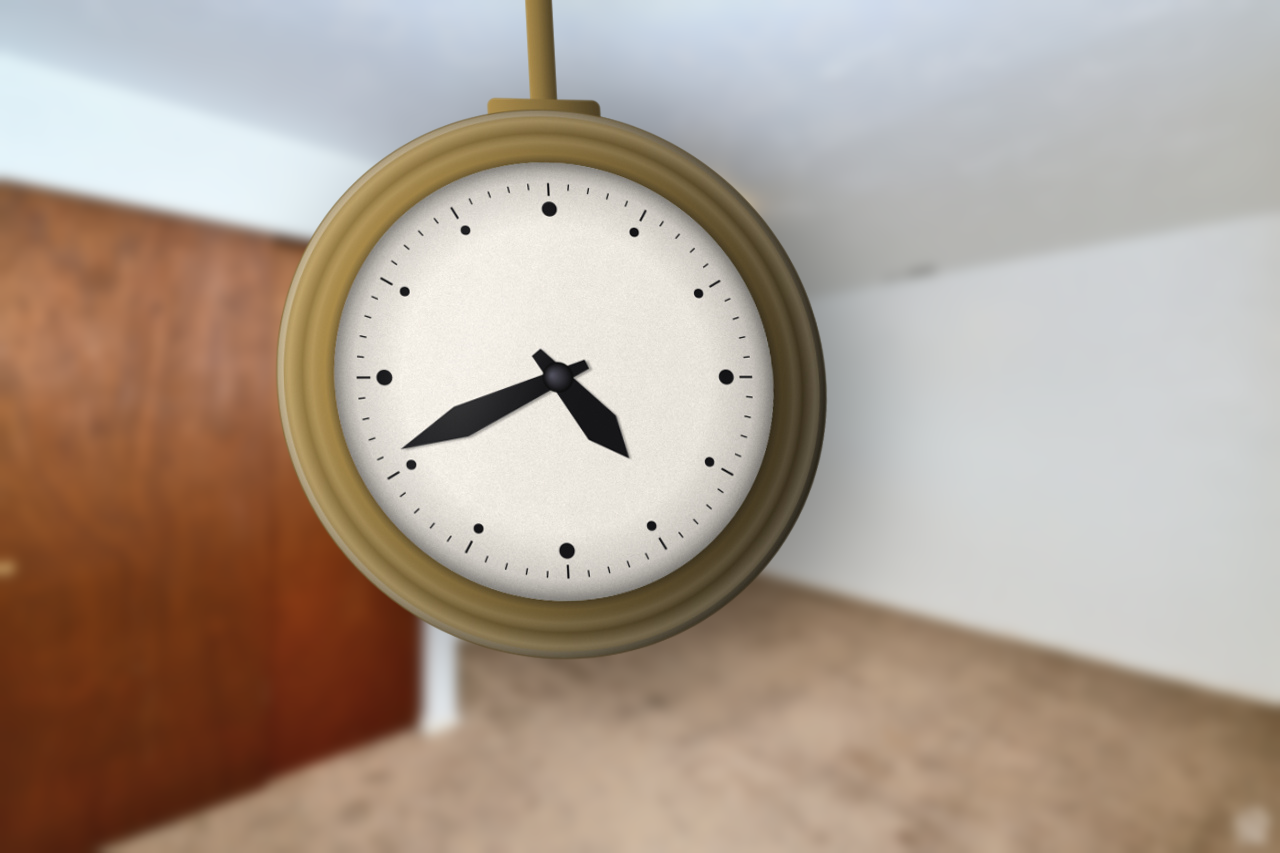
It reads 4 h 41 min
